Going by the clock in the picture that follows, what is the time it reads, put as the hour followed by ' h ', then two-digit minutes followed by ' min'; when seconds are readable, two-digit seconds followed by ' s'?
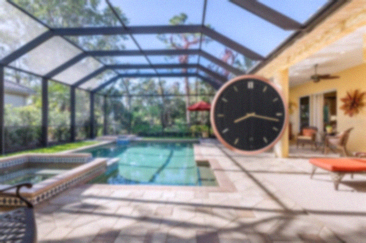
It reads 8 h 17 min
